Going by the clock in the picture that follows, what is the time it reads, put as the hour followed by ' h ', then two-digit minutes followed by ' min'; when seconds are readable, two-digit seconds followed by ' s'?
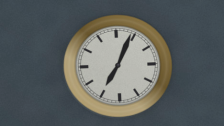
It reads 7 h 04 min
